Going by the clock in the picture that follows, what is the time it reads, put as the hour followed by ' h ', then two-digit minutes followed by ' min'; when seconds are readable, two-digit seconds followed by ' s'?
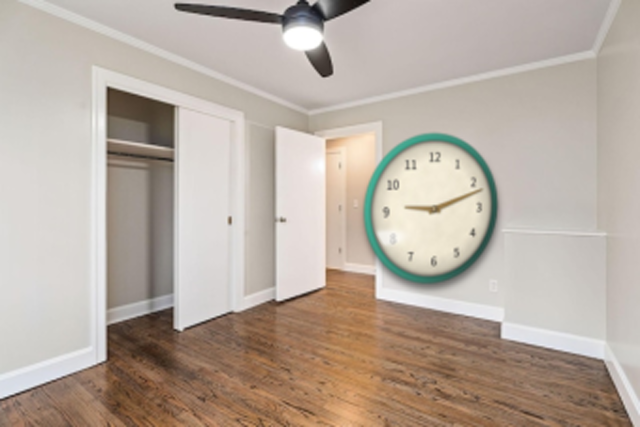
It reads 9 h 12 min
